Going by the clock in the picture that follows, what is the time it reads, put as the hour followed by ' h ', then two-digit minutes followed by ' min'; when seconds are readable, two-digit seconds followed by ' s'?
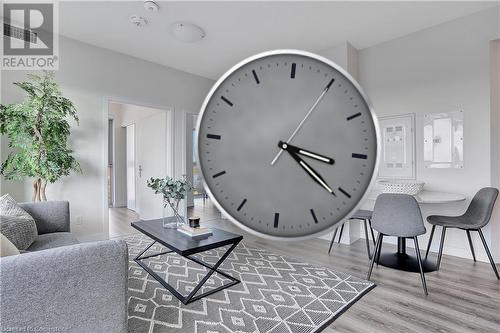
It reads 3 h 21 min 05 s
